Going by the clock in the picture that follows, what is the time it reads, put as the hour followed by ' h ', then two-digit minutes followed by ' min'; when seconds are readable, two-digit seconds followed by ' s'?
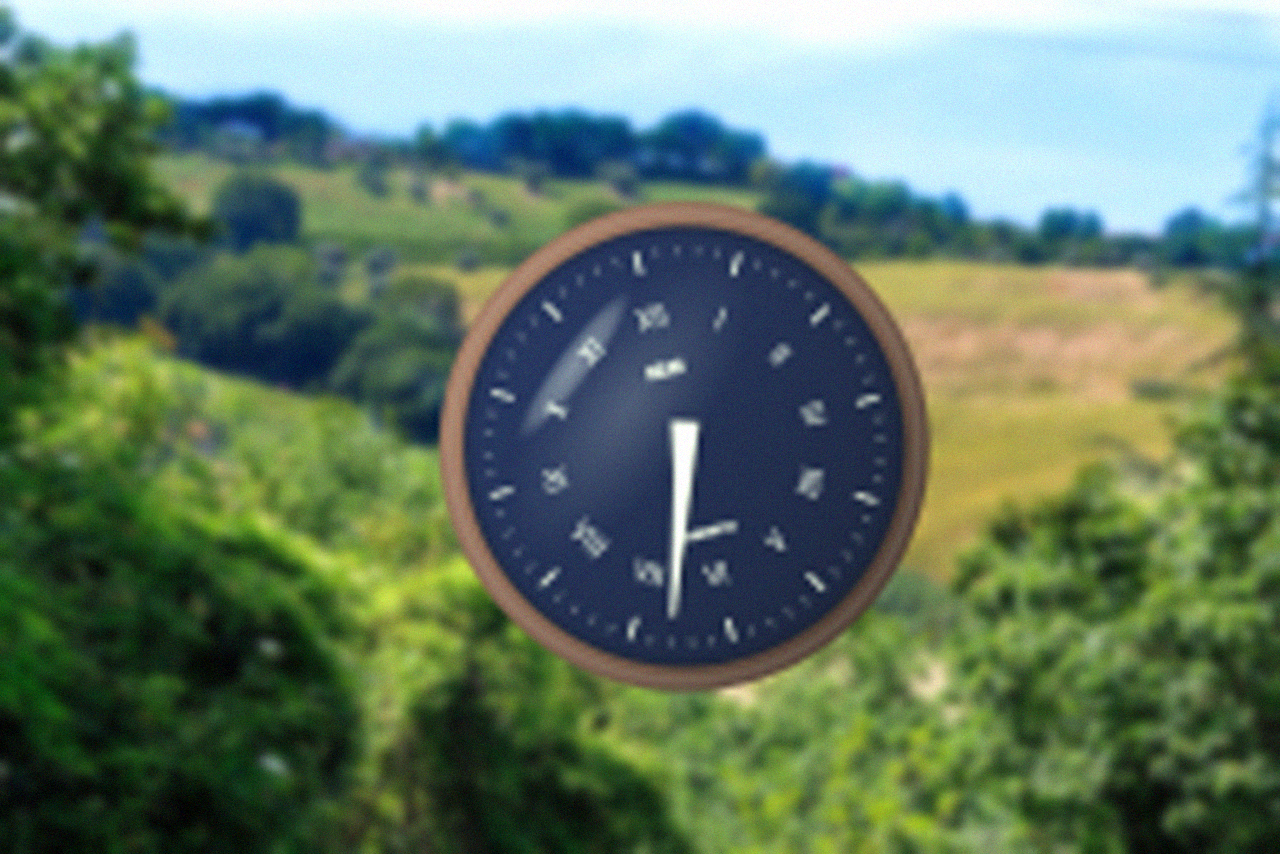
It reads 6 h 33 min
